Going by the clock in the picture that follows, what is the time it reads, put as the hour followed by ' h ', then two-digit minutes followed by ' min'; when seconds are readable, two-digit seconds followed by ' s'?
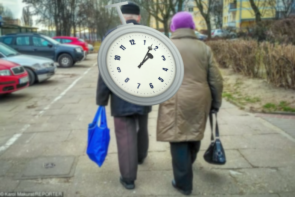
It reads 2 h 08 min
